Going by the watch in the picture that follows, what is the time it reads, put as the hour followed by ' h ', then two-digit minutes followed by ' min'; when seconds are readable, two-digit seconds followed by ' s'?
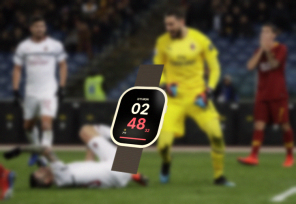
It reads 2 h 48 min
